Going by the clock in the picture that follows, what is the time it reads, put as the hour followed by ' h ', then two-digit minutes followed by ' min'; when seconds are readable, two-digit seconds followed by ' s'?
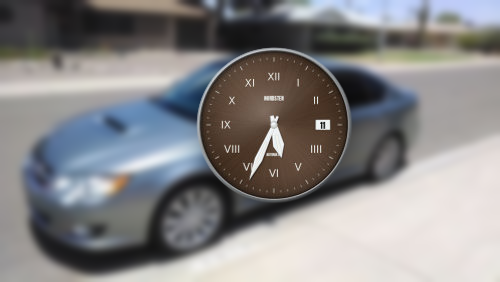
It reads 5 h 34 min
